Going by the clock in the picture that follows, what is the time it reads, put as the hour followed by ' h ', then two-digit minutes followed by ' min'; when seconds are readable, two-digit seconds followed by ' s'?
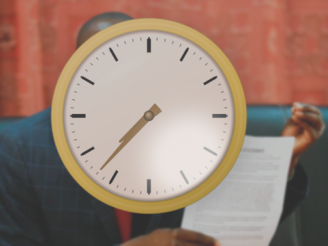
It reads 7 h 37 min
